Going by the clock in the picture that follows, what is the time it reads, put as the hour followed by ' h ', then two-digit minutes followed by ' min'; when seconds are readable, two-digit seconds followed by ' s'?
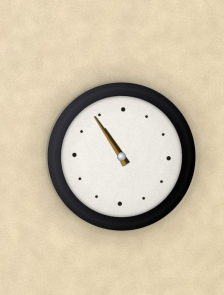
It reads 10 h 54 min
